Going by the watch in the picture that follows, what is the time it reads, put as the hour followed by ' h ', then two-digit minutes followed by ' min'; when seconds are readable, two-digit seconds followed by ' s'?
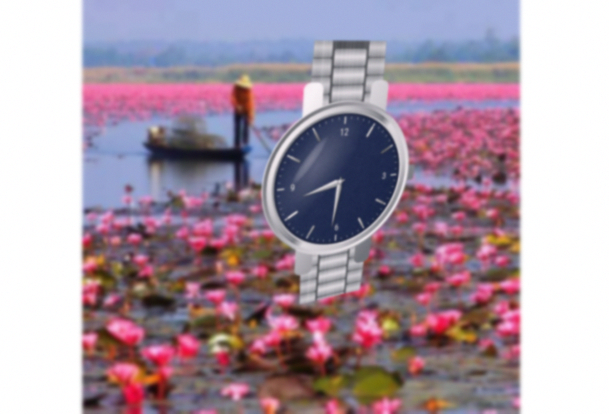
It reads 8 h 31 min
